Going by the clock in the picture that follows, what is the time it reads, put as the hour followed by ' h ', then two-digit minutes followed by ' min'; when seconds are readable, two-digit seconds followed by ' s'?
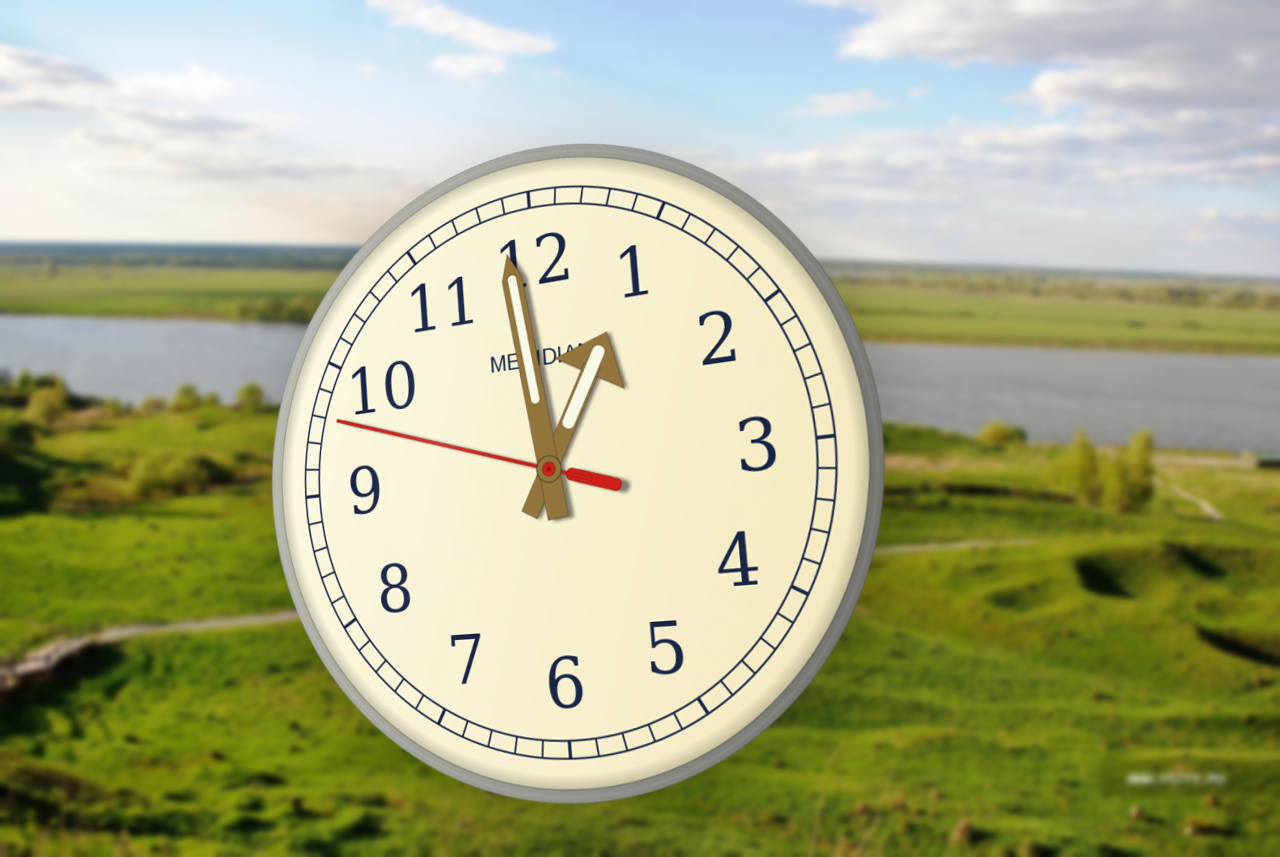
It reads 12 h 58 min 48 s
